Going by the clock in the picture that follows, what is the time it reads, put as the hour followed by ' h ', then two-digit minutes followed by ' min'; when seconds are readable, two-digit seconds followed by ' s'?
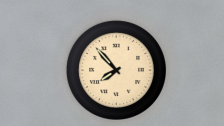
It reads 7 h 53 min
